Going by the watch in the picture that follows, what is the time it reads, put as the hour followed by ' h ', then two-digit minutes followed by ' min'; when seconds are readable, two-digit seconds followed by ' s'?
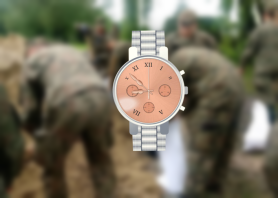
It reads 8 h 52 min
